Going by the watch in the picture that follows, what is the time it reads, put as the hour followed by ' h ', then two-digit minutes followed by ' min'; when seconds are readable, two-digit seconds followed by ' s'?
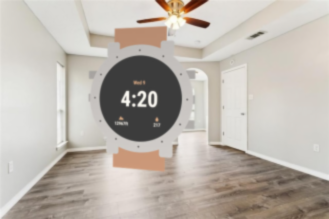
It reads 4 h 20 min
